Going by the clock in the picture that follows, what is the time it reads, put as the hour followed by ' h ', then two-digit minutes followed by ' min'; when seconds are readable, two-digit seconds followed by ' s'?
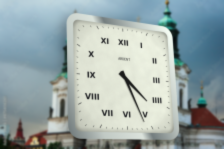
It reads 4 h 26 min
